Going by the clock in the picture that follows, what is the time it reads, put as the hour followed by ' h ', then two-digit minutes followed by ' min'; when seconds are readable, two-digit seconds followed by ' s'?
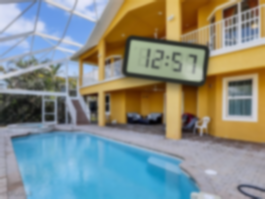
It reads 12 h 57 min
